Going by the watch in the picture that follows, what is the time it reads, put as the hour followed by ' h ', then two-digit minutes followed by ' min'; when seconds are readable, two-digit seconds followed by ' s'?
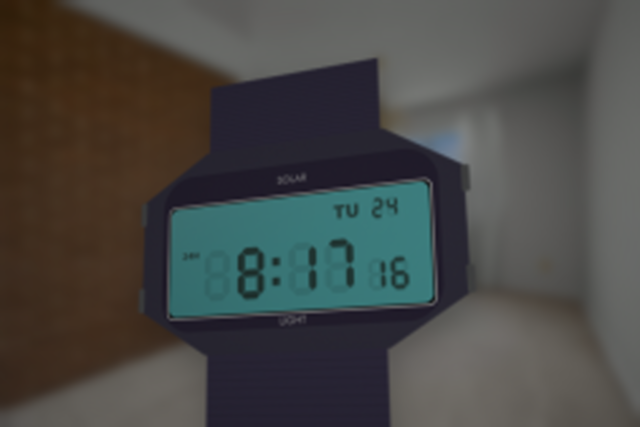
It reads 8 h 17 min 16 s
